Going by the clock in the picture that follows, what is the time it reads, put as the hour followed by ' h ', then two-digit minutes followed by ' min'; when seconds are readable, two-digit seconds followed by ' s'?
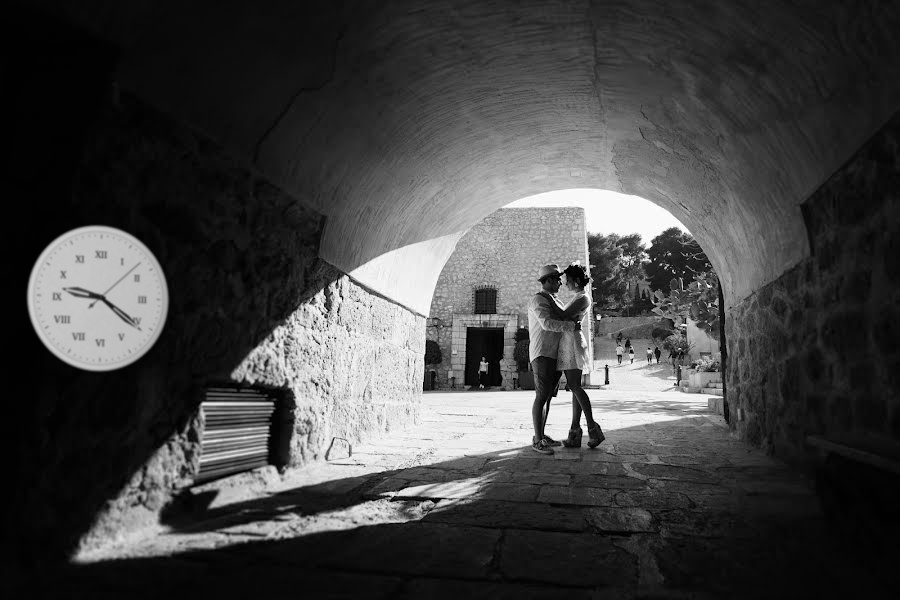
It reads 9 h 21 min 08 s
